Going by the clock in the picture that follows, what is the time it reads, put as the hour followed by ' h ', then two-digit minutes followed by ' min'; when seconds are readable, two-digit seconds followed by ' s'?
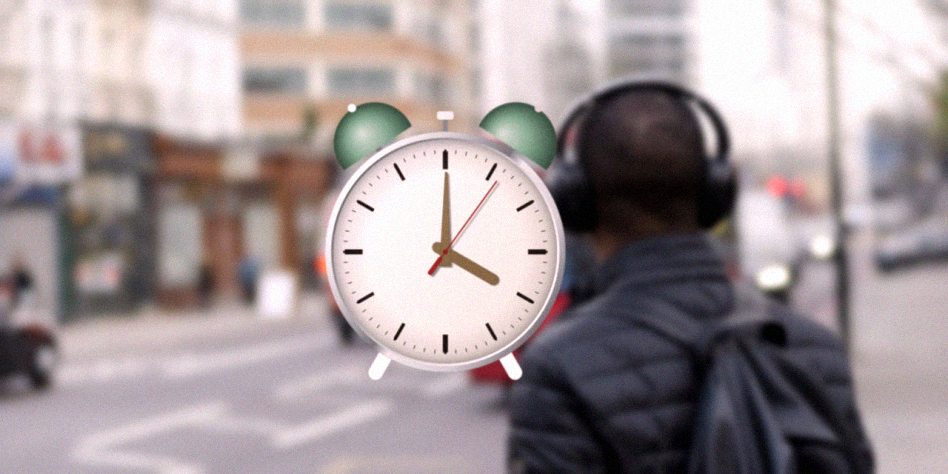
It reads 4 h 00 min 06 s
